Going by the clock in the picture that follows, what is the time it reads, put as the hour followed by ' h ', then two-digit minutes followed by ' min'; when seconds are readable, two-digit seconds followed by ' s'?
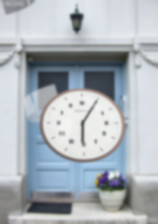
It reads 6 h 05 min
